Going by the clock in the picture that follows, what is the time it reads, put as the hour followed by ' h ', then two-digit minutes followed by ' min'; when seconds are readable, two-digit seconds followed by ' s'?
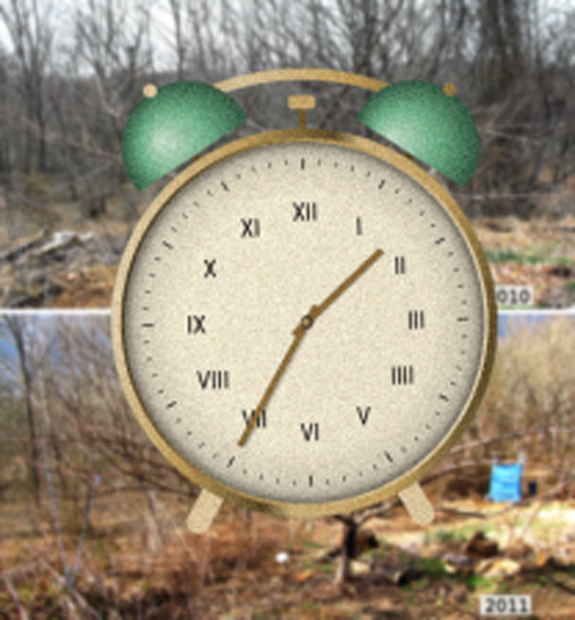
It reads 1 h 35 min
